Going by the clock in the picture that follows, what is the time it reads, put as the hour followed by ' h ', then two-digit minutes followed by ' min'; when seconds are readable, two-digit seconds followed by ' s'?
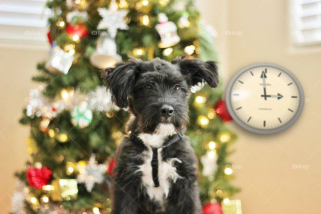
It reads 2 h 59 min
